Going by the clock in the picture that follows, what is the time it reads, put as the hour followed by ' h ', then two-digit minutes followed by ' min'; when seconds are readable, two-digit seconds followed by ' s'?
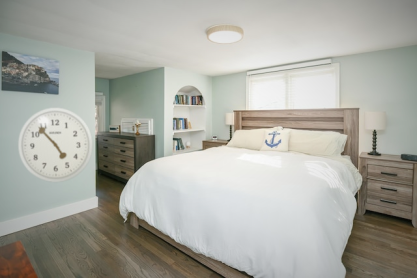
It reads 4 h 53 min
